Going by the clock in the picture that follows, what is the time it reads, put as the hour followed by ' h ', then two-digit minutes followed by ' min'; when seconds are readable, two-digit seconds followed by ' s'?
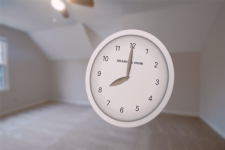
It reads 8 h 00 min
